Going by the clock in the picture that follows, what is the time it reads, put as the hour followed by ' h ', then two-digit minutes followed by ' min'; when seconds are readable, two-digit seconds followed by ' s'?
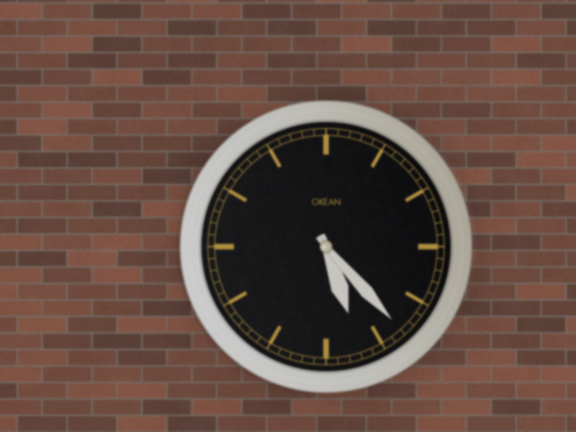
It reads 5 h 23 min
